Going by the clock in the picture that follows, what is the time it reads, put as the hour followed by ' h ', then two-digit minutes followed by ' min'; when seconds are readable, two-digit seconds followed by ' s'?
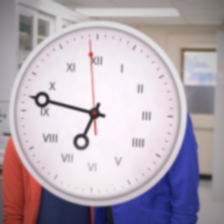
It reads 6 h 46 min 59 s
